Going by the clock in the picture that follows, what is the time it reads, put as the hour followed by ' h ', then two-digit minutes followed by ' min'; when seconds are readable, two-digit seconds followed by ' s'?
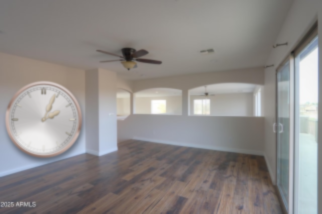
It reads 2 h 04 min
